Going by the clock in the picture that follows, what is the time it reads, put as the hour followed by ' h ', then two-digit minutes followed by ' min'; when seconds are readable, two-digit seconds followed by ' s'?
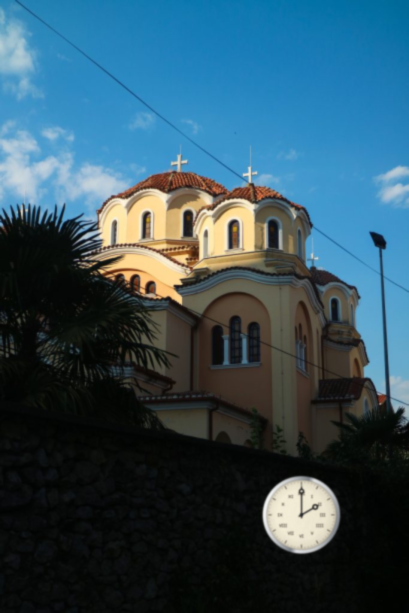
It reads 2 h 00 min
